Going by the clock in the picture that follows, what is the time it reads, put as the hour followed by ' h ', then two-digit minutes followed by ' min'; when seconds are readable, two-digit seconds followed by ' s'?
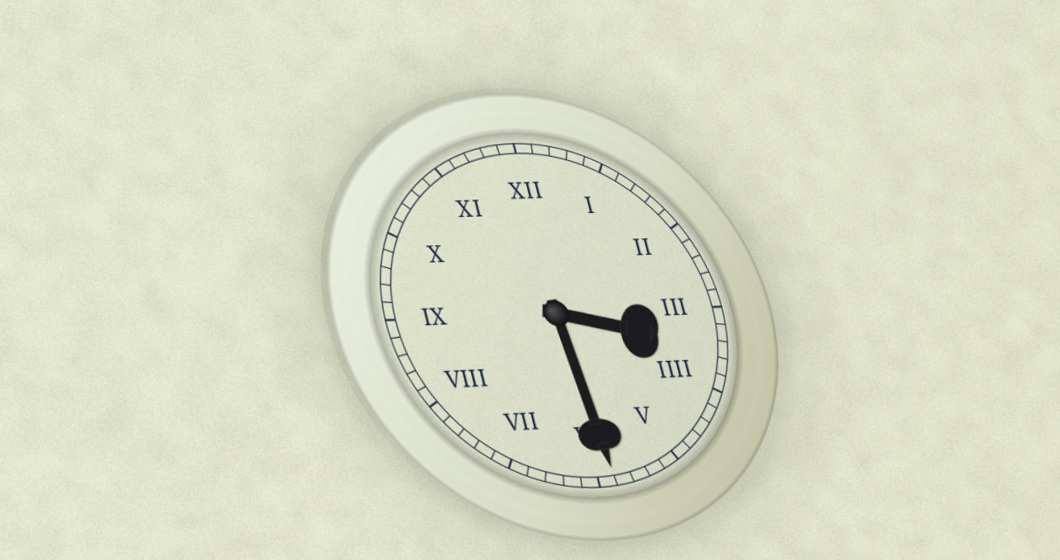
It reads 3 h 29 min
